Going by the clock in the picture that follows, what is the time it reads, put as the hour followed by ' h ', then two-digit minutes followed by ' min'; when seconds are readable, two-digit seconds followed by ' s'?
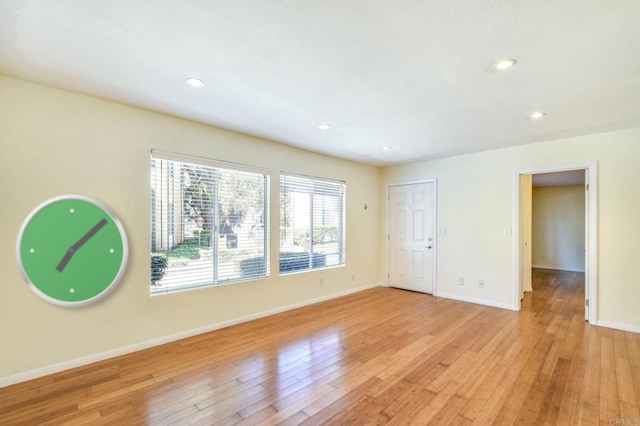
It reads 7 h 08 min
